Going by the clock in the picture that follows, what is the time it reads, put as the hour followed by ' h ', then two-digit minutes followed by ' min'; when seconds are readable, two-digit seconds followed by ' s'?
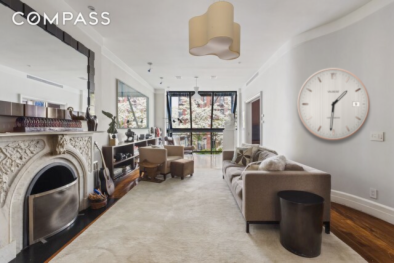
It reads 1 h 31 min
